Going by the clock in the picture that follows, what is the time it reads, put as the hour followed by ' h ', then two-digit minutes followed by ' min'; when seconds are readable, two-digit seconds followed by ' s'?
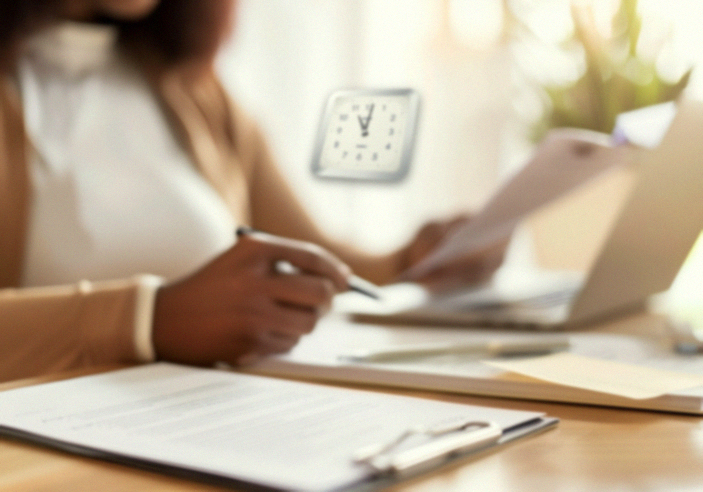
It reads 11 h 01 min
